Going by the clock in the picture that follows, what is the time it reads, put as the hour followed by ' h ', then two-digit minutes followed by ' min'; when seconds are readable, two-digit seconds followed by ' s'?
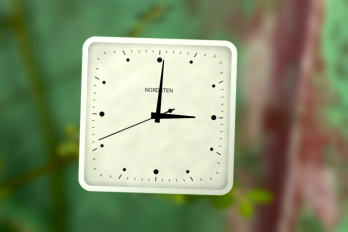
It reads 3 h 00 min 41 s
